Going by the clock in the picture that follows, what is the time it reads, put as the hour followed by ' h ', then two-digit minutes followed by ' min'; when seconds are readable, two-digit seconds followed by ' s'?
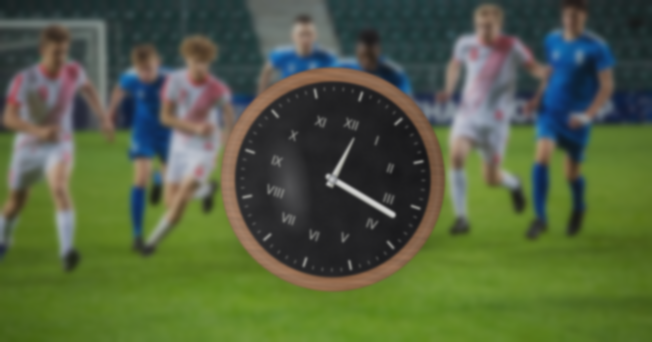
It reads 12 h 17 min
